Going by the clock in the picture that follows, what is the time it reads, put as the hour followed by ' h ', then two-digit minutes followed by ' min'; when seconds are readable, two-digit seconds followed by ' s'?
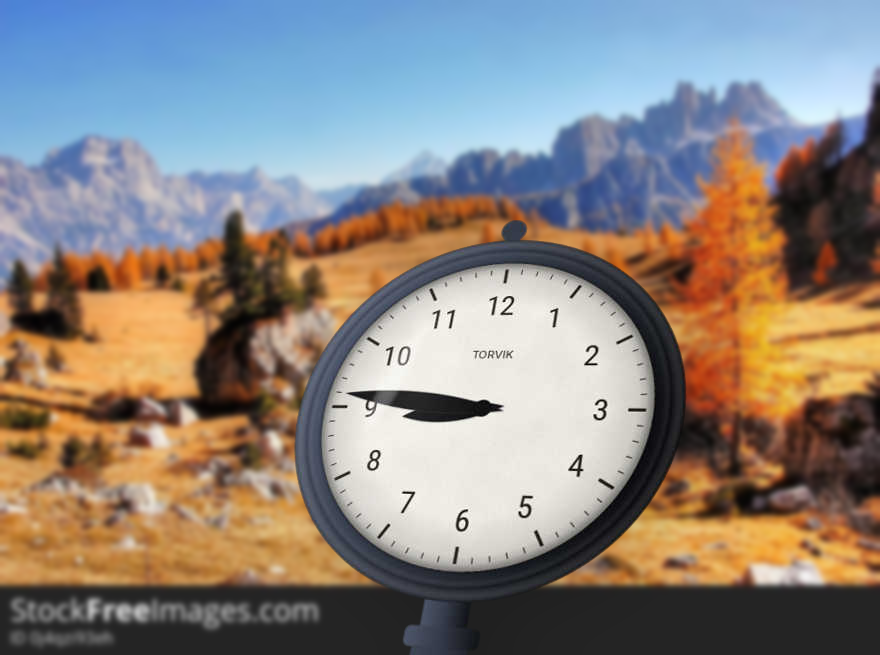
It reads 8 h 46 min
